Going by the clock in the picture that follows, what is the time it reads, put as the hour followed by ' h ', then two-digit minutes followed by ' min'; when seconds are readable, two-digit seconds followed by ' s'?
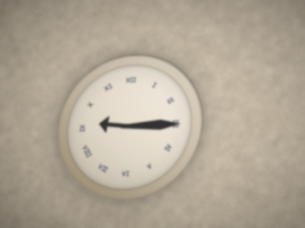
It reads 9 h 15 min
